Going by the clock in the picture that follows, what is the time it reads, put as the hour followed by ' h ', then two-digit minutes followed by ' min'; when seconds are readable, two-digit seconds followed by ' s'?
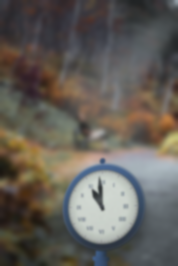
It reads 10 h 59 min
